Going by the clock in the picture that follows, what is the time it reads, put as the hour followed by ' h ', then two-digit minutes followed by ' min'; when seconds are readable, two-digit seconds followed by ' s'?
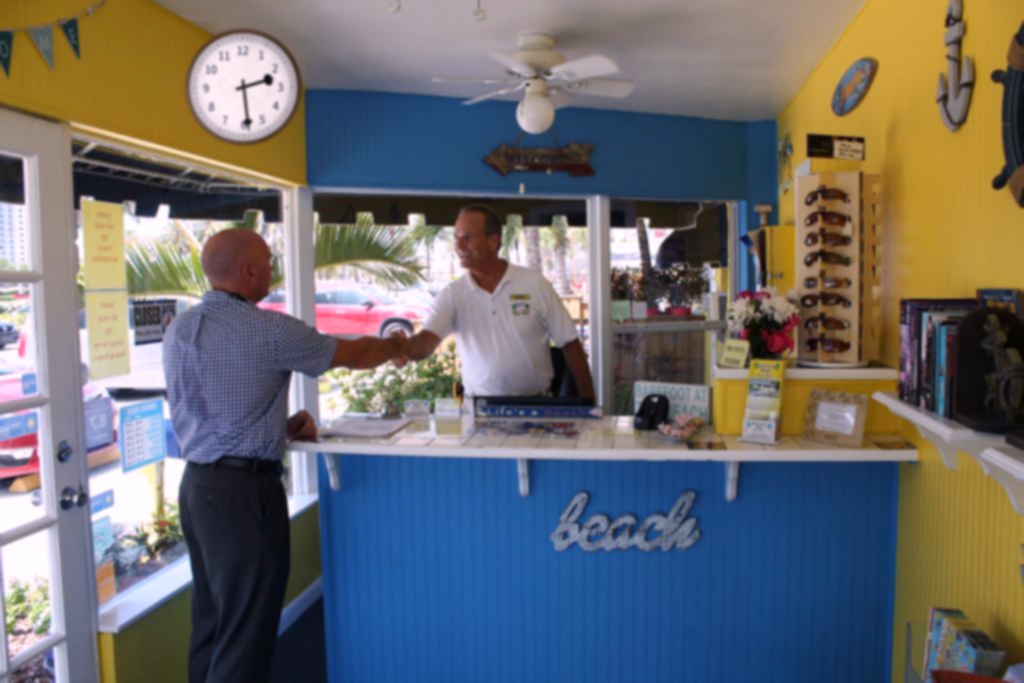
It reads 2 h 29 min
